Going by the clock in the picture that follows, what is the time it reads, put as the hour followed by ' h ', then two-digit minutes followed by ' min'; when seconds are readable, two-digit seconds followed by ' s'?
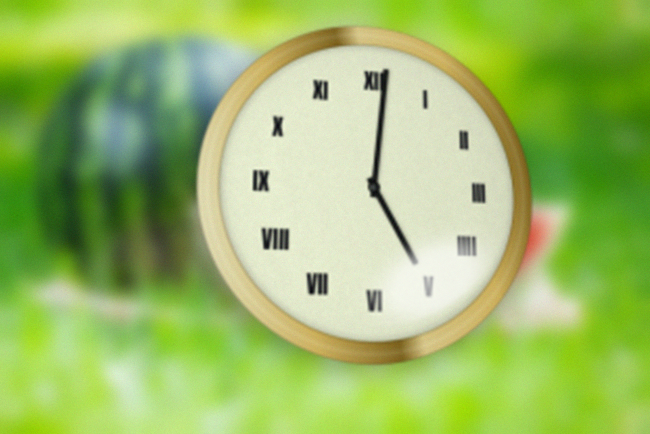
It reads 5 h 01 min
